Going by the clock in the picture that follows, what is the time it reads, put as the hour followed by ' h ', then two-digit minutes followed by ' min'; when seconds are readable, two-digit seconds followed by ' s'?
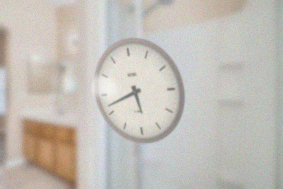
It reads 5 h 42 min
